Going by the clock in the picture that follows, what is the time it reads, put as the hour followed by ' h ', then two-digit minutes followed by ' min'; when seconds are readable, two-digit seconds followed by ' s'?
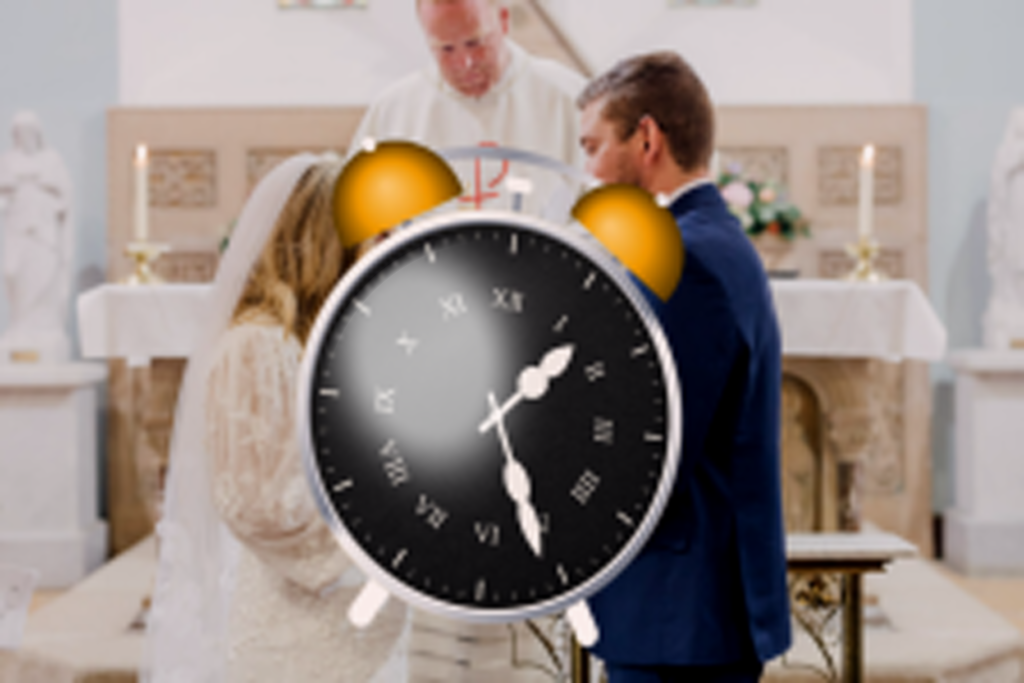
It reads 1 h 26 min
